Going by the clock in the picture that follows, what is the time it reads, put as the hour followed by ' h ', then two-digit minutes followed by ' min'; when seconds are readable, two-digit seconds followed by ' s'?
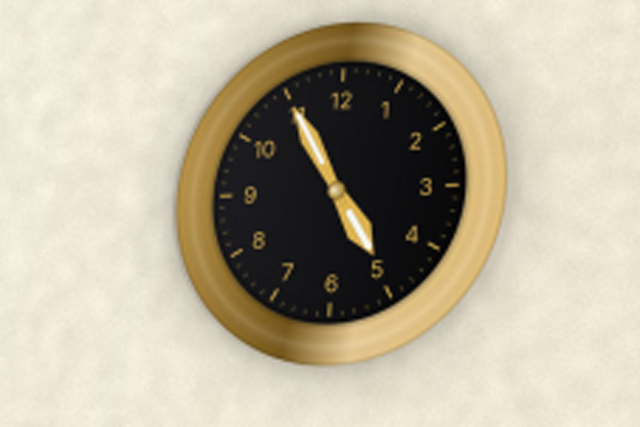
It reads 4 h 55 min
